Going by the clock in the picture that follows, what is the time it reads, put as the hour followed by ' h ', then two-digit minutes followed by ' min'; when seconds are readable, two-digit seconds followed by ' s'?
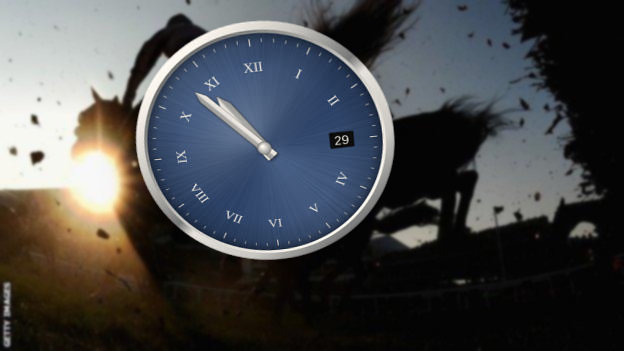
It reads 10 h 53 min
